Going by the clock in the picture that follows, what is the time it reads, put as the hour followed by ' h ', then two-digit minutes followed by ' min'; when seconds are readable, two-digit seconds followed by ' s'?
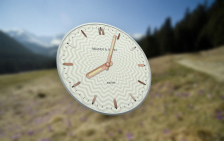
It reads 8 h 04 min
